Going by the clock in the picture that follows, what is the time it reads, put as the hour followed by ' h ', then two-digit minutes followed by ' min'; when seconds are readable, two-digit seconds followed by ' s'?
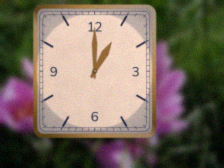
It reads 1 h 00 min
